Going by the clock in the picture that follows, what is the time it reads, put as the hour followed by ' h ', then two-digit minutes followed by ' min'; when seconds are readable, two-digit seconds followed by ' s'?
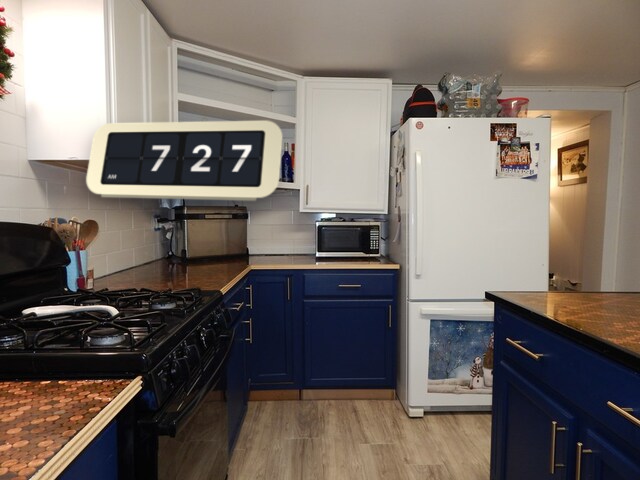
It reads 7 h 27 min
